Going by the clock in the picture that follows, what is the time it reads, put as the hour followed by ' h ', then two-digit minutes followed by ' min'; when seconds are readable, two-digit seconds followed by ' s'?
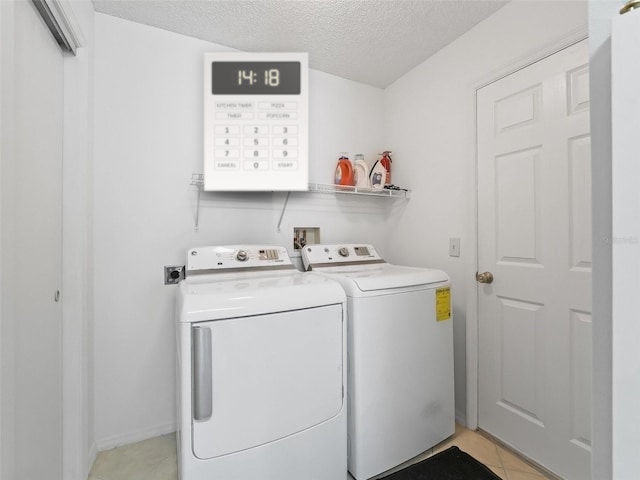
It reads 14 h 18 min
